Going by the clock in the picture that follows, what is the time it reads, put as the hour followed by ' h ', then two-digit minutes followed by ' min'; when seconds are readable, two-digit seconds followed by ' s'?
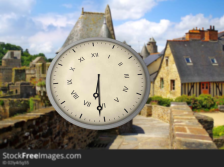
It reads 6 h 31 min
